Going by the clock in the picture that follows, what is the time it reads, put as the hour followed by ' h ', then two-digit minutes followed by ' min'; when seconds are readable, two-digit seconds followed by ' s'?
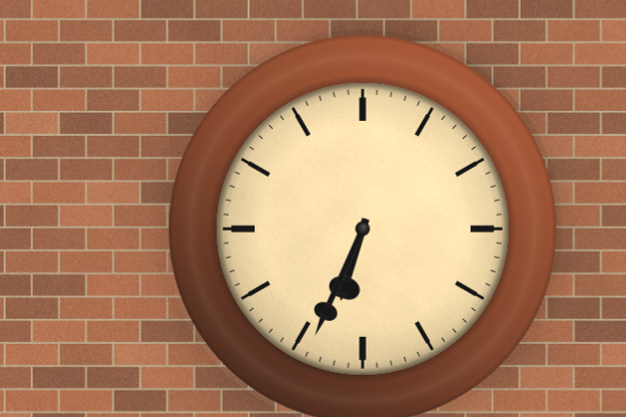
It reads 6 h 34 min
